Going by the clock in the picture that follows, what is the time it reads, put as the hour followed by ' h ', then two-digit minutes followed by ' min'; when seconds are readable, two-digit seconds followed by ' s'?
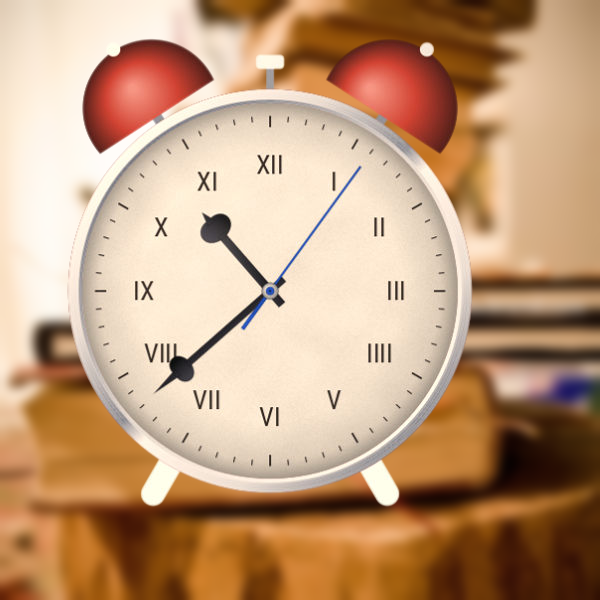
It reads 10 h 38 min 06 s
